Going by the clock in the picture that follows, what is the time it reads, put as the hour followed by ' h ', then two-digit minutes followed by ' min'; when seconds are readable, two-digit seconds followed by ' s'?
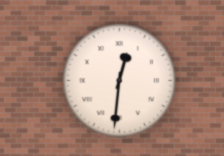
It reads 12 h 31 min
